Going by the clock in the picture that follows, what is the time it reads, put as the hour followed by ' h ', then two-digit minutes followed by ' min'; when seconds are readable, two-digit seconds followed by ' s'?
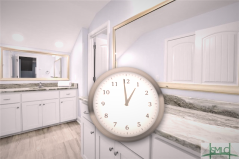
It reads 12 h 59 min
